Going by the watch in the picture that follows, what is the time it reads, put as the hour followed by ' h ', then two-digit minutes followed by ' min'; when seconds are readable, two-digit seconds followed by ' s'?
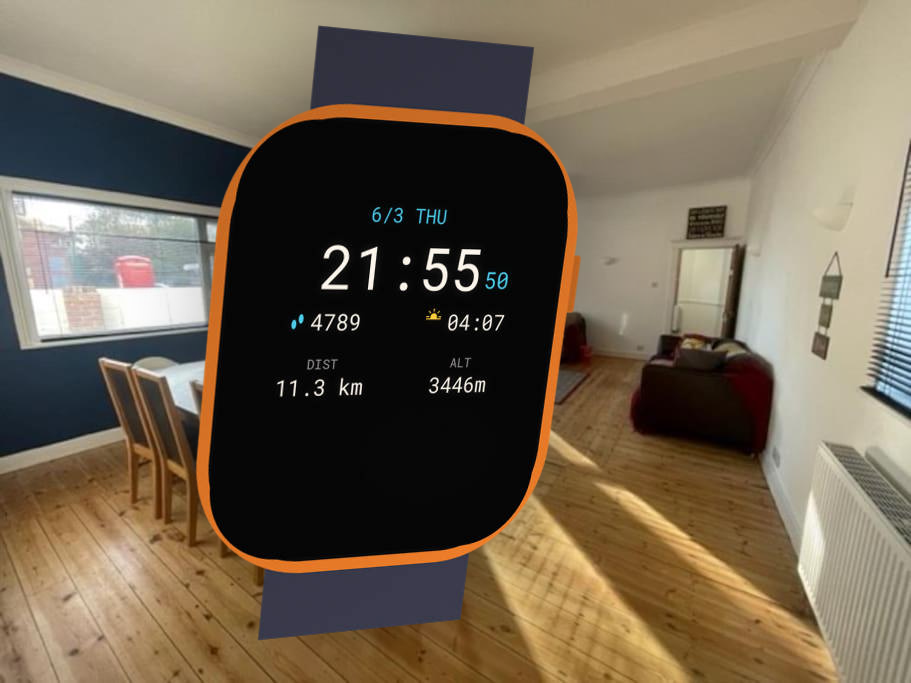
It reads 21 h 55 min 50 s
